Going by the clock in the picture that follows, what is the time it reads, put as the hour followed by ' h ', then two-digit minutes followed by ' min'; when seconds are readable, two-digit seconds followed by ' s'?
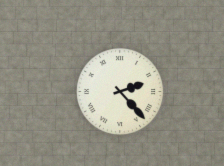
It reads 2 h 23 min
